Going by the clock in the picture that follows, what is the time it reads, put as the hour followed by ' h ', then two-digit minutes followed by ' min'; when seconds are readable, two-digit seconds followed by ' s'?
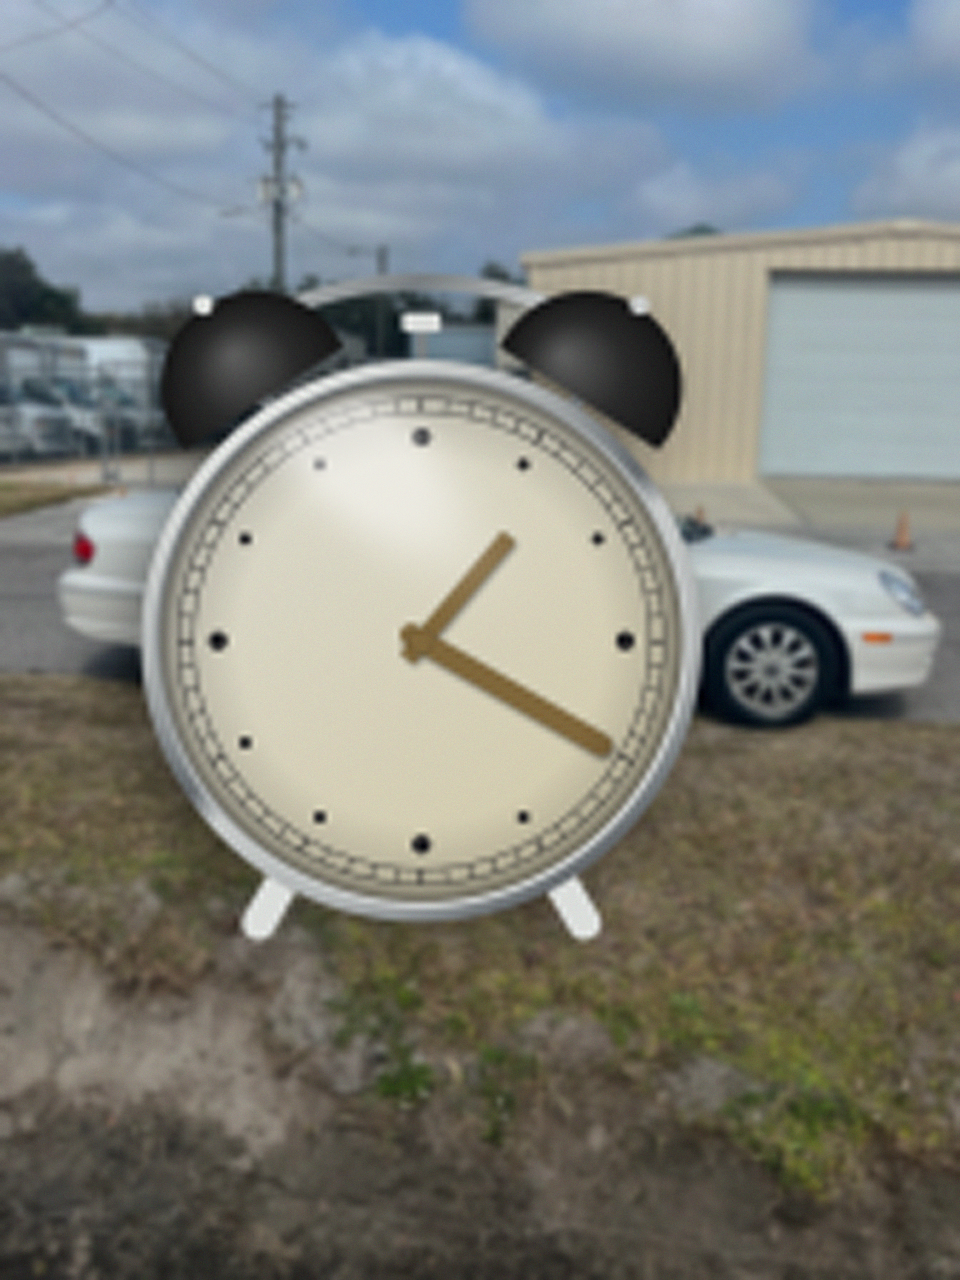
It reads 1 h 20 min
